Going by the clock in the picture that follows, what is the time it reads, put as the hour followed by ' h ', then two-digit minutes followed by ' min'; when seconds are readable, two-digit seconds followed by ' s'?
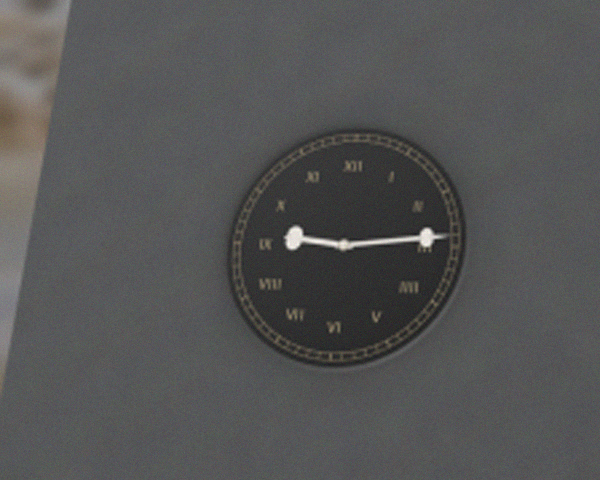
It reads 9 h 14 min
